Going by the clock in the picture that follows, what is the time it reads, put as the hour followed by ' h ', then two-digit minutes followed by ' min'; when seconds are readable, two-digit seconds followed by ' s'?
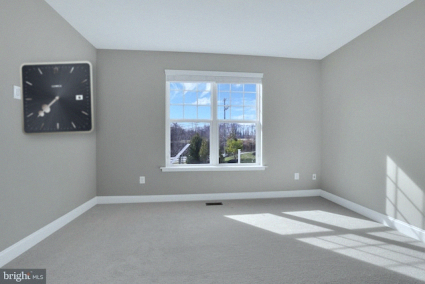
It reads 7 h 38 min
